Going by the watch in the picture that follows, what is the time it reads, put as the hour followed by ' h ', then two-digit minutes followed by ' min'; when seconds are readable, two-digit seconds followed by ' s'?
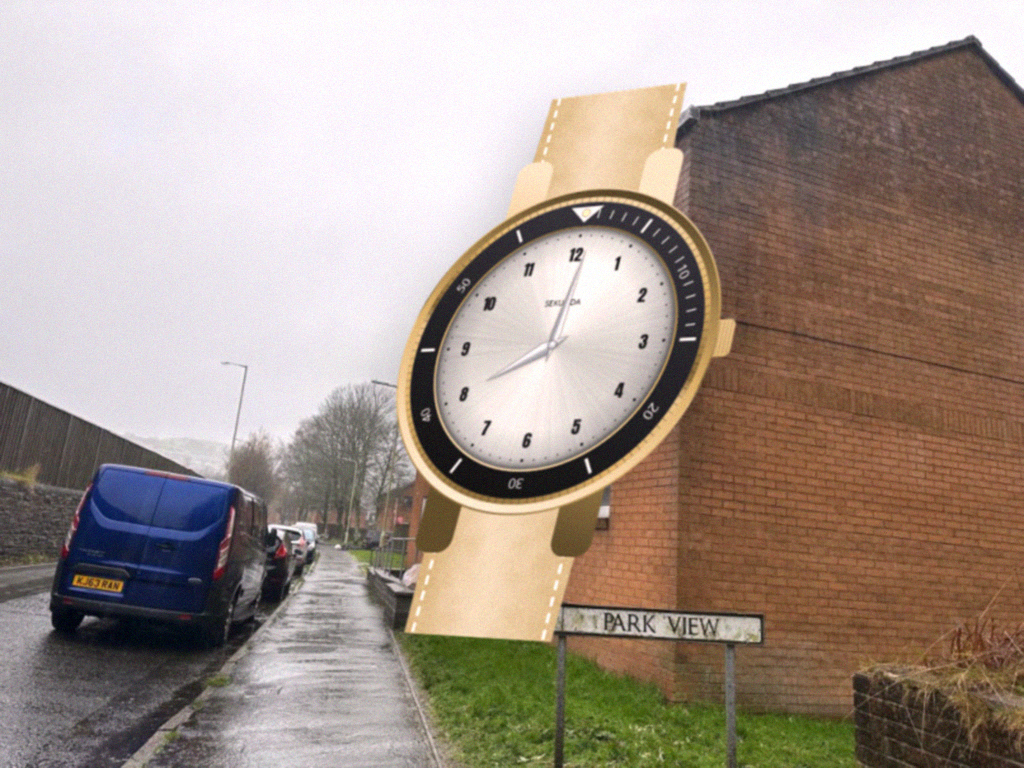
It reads 8 h 01 min
